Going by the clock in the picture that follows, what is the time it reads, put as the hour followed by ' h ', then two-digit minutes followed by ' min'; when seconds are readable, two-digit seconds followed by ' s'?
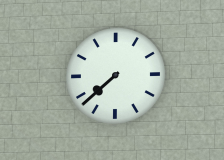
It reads 7 h 38 min
